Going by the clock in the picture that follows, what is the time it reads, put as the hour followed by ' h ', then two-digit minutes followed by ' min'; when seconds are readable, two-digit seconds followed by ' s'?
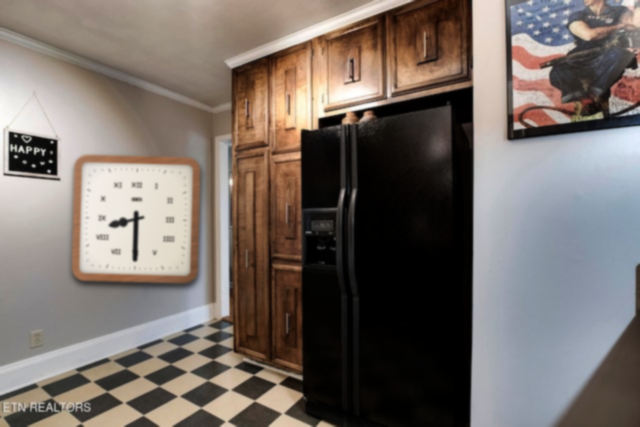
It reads 8 h 30 min
